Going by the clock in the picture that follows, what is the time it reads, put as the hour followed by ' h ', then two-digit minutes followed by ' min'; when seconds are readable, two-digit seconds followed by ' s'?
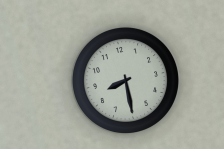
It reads 8 h 30 min
